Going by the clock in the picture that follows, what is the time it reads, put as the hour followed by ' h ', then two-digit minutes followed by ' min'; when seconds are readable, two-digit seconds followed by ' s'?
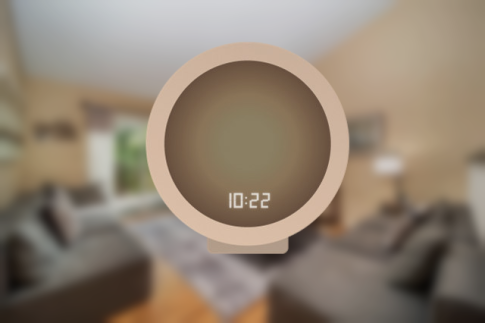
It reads 10 h 22 min
